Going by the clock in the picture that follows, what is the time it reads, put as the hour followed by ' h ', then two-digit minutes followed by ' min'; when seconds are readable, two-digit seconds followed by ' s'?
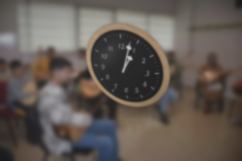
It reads 1 h 03 min
